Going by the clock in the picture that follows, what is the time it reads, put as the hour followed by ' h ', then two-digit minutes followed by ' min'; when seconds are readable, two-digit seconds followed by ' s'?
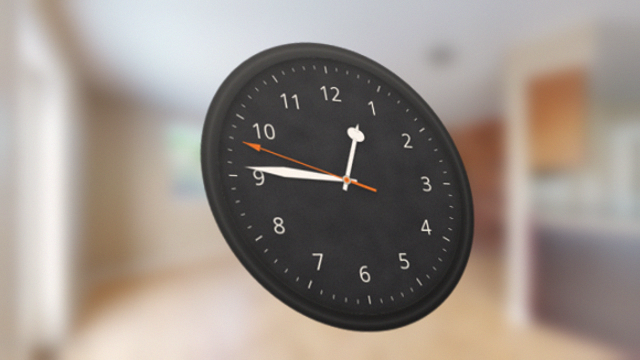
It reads 12 h 45 min 48 s
